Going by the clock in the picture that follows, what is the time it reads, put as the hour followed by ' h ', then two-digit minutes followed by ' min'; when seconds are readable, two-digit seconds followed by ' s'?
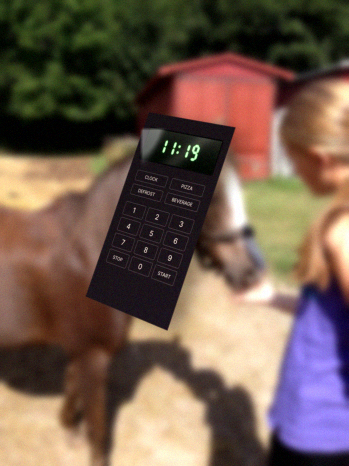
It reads 11 h 19 min
